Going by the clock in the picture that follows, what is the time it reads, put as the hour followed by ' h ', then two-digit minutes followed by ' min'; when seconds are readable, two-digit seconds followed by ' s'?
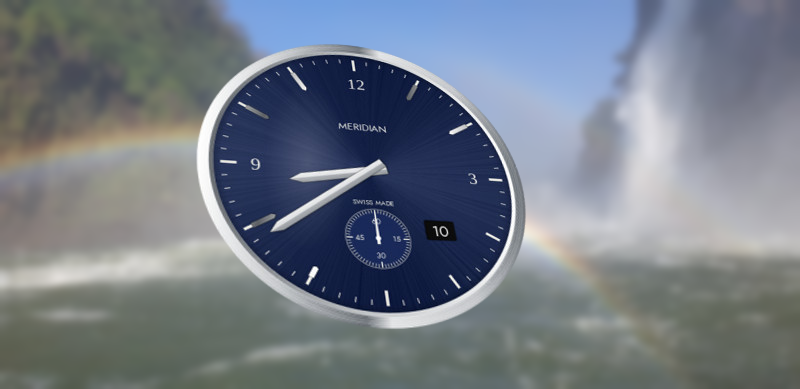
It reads 8 h 39 min
